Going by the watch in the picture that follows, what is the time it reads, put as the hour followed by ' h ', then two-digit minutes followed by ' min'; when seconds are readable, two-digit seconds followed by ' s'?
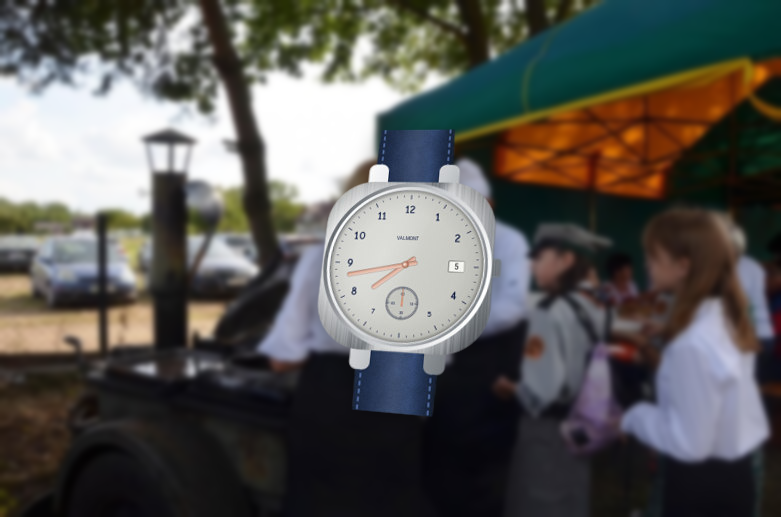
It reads 7 h 43 min
